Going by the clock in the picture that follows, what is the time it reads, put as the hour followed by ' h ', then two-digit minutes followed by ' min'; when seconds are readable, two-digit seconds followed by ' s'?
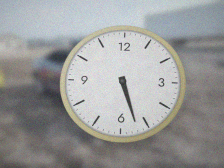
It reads 5 h 27 min
